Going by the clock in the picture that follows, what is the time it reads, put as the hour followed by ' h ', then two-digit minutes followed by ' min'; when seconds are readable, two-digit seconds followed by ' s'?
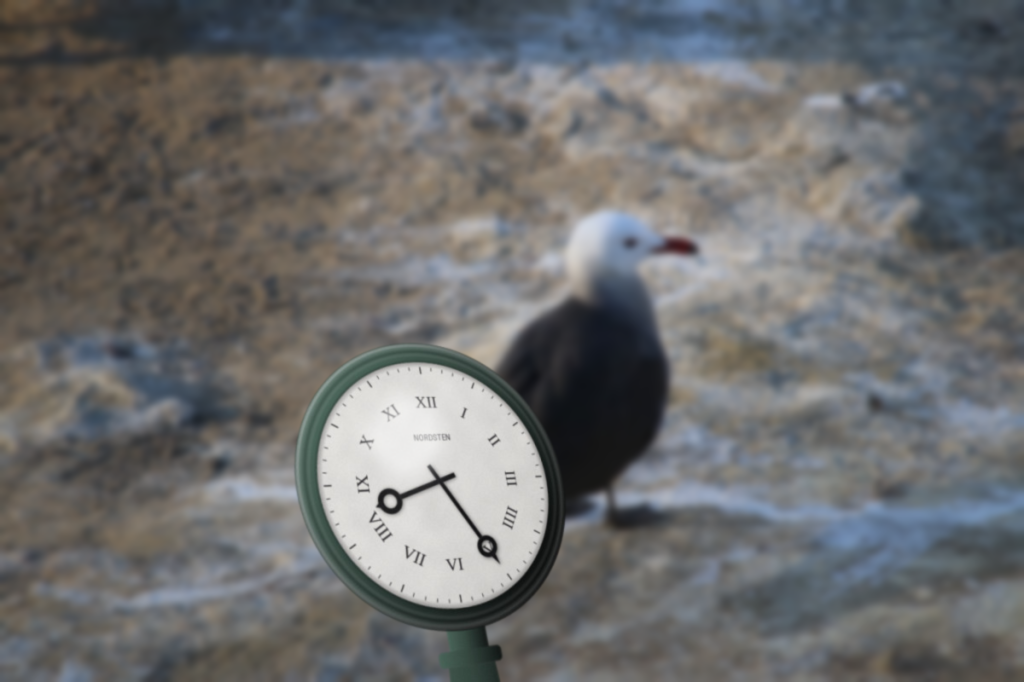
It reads 8 h 25 min
